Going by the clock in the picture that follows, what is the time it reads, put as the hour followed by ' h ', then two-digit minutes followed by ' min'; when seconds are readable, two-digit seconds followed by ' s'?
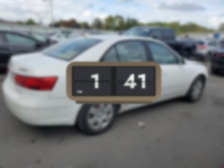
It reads 1 h 41 min
